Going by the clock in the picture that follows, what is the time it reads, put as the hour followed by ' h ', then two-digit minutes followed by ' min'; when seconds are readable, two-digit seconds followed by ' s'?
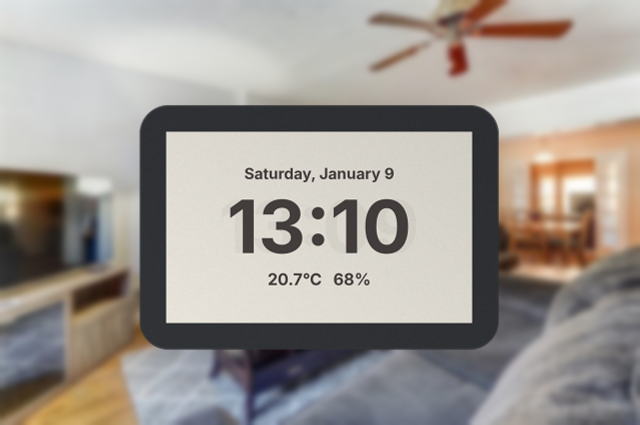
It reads 13 h 10 min
